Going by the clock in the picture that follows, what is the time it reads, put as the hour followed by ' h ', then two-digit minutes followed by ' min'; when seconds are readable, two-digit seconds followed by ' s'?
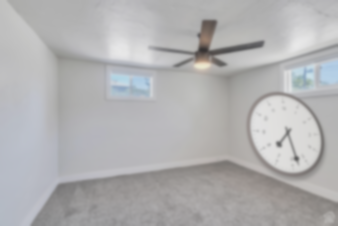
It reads 7 h 28 min
